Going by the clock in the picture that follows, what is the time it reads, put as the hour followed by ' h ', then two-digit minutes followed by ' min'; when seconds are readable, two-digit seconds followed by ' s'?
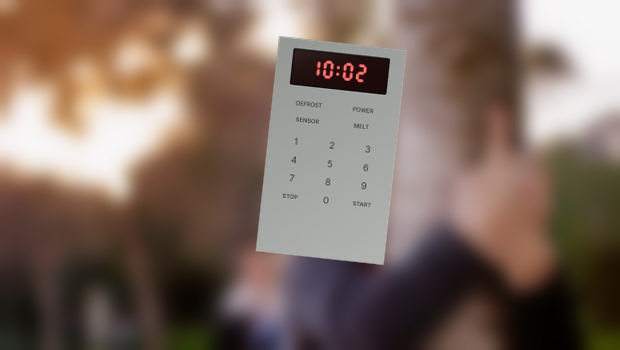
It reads 10 h 02 min
